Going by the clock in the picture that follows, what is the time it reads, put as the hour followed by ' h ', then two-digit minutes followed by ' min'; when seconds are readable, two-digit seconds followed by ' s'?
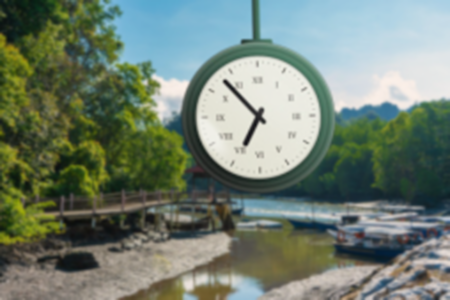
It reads 6 h 53 min
